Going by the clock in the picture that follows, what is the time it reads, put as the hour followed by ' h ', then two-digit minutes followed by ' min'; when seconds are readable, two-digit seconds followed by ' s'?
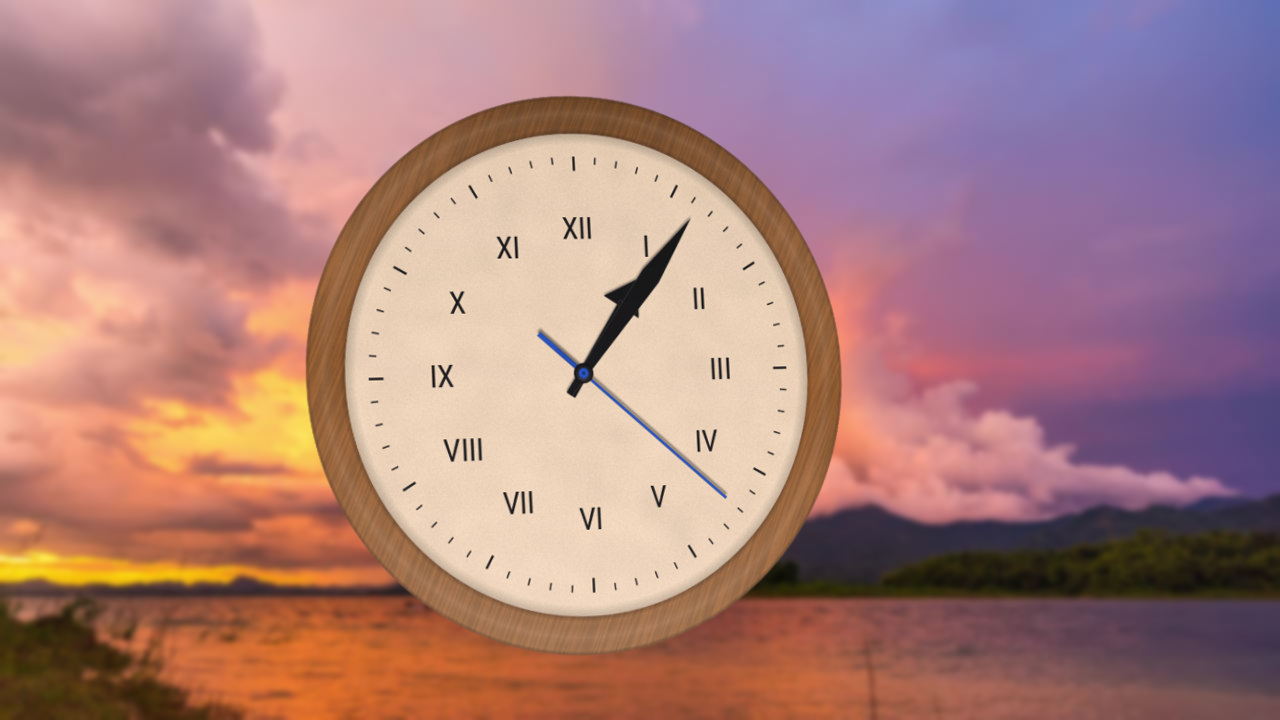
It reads 1 h 06 min 22 s
